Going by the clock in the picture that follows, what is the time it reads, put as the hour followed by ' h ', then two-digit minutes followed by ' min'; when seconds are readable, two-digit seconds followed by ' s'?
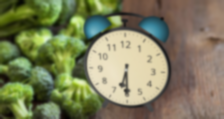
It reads 6 h 30 min
